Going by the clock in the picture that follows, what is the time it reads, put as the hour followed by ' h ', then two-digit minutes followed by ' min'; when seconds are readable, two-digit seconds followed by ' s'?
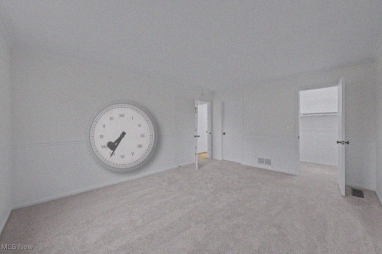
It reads 7 h 35 min
